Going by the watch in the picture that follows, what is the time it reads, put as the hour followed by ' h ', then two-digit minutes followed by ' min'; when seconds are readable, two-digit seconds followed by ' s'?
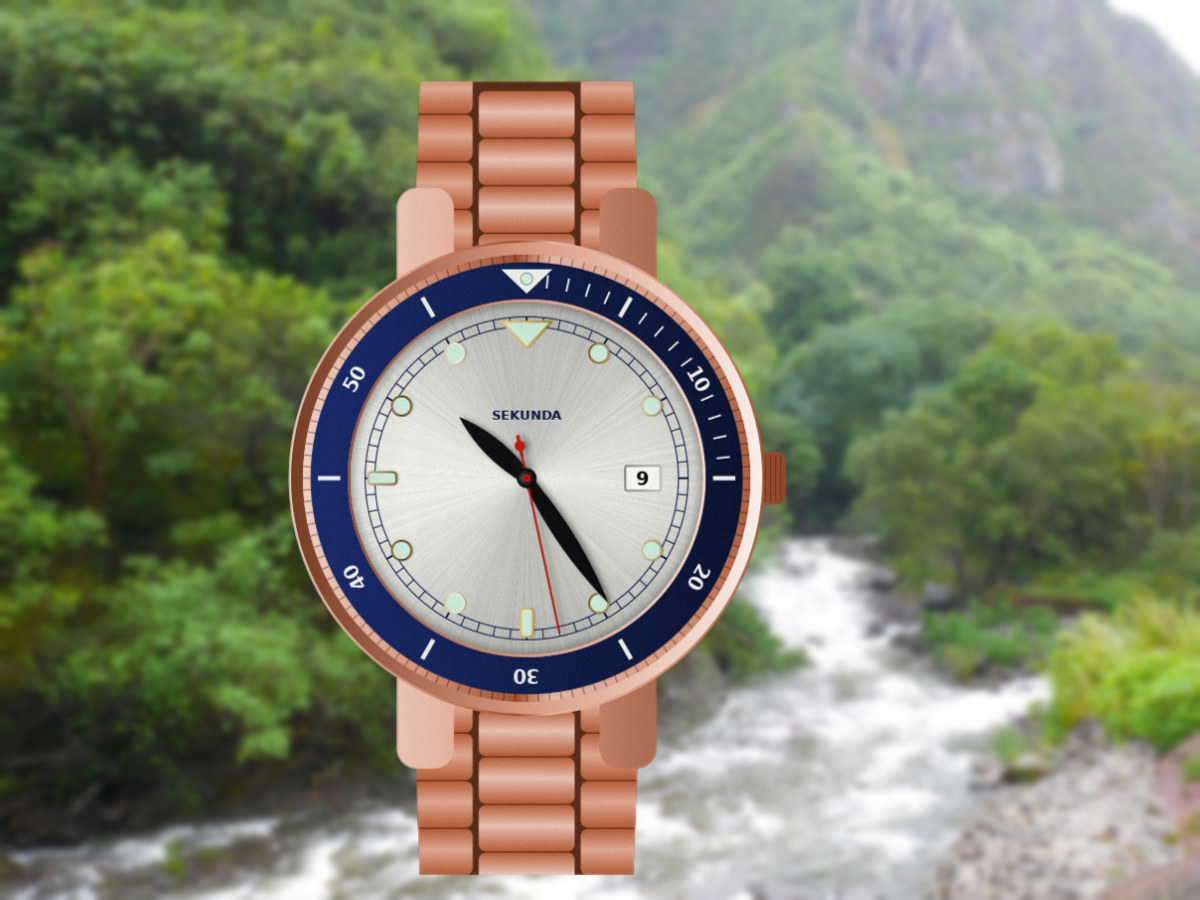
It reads 10 h 24 min 28 s
